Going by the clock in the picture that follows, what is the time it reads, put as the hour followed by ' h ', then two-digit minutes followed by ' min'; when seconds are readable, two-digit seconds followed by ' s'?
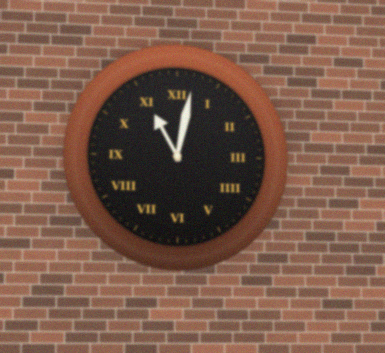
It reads 11 h 02 min
